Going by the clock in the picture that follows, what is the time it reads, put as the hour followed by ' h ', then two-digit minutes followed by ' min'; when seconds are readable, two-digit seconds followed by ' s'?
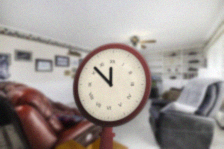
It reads 11 h 52 min
